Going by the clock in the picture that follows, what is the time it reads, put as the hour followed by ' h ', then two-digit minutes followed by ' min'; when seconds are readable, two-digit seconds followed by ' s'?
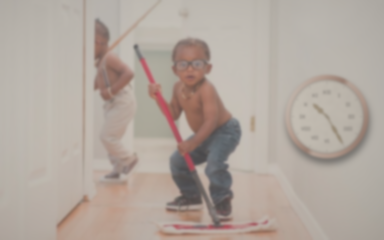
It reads 10 h 25 min
